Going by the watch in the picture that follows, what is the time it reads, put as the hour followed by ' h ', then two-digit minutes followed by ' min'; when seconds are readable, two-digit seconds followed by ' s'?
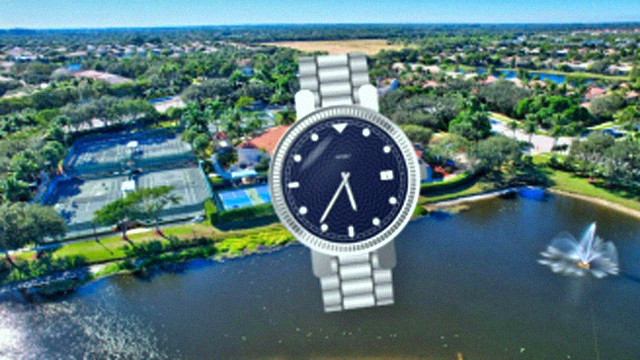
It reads 5 h 36 min
